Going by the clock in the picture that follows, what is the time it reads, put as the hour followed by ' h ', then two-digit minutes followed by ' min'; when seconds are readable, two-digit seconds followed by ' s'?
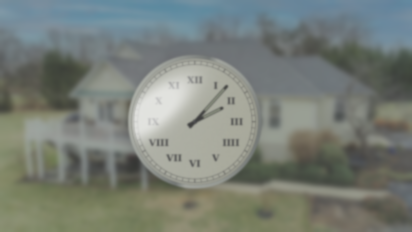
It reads 2 h 07 min
